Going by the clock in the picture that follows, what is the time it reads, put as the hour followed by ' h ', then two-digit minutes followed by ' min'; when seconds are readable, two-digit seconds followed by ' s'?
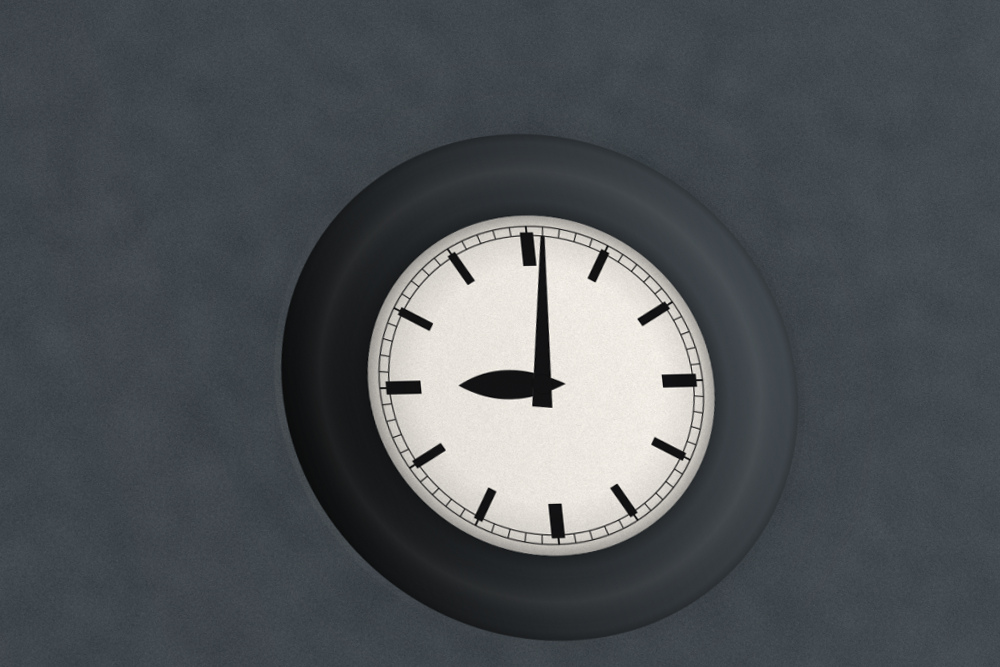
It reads 9 h 01 min
